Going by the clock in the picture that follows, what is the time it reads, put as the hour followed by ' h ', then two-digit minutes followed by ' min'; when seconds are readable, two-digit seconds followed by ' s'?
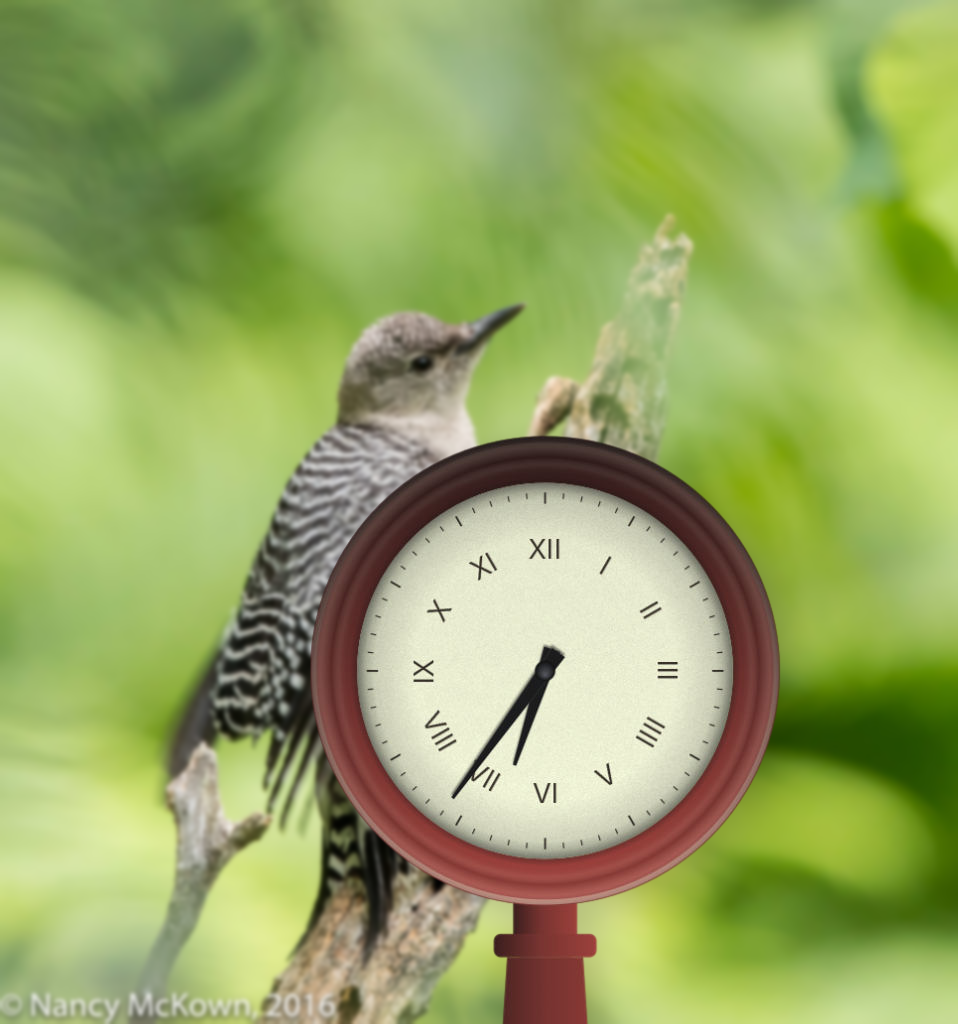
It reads 6 h 36 min
